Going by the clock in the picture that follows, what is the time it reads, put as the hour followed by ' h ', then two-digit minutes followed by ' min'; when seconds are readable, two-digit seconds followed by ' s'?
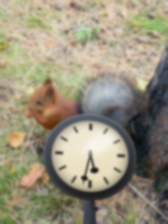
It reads 5 h 32 min
